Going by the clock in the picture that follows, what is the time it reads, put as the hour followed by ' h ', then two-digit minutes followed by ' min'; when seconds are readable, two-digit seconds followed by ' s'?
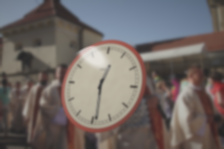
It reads 12 h 29 min
